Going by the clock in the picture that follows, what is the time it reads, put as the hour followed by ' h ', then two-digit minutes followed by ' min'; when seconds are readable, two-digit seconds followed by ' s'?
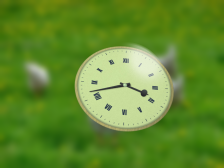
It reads 3 h 42 min
